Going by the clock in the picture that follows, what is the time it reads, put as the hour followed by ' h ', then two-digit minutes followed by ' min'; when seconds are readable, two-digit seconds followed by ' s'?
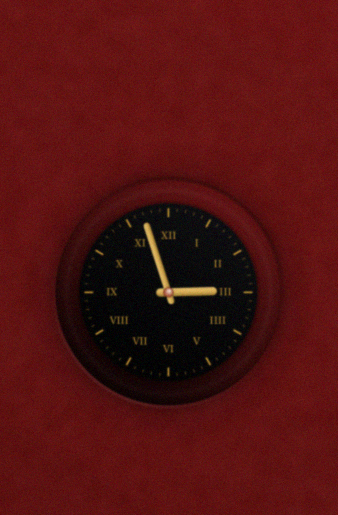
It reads 2 h 57 min
